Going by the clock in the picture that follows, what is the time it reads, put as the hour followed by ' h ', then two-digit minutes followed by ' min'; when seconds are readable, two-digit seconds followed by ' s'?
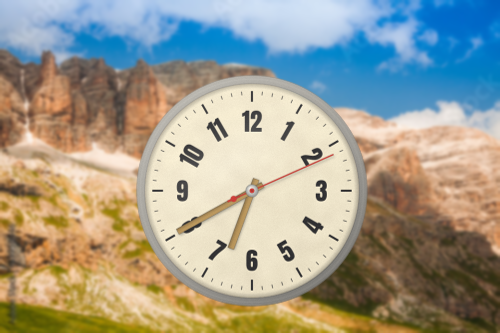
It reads 6 h 40 min 11 s
